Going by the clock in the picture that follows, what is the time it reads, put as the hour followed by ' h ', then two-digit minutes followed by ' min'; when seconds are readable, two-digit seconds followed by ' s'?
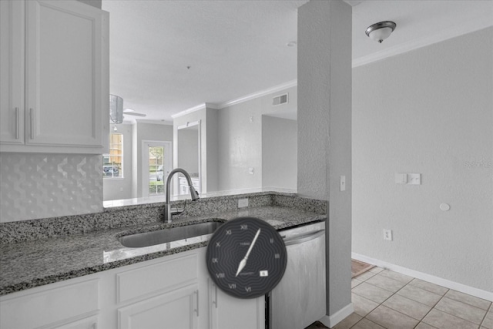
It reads 7 h 05 min
